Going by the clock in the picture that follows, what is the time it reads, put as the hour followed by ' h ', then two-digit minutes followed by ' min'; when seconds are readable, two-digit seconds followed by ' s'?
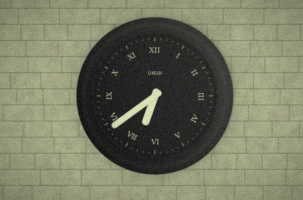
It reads 6 h 39 min
